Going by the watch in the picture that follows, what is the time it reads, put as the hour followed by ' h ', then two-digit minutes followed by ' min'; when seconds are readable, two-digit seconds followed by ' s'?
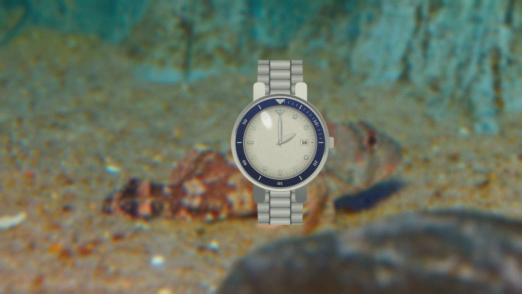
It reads 2 h 00 min
